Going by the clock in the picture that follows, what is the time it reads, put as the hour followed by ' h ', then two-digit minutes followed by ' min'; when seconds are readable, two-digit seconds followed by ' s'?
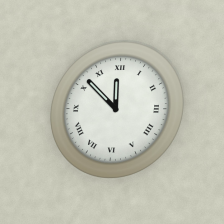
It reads 11 h 52 min
